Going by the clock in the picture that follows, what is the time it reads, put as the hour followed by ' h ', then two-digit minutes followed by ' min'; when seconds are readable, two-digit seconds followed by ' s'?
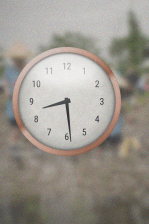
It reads 8 h 29 min
